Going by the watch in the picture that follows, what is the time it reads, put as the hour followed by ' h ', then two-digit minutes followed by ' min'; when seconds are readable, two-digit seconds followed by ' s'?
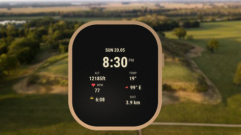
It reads 8 h 30 min
